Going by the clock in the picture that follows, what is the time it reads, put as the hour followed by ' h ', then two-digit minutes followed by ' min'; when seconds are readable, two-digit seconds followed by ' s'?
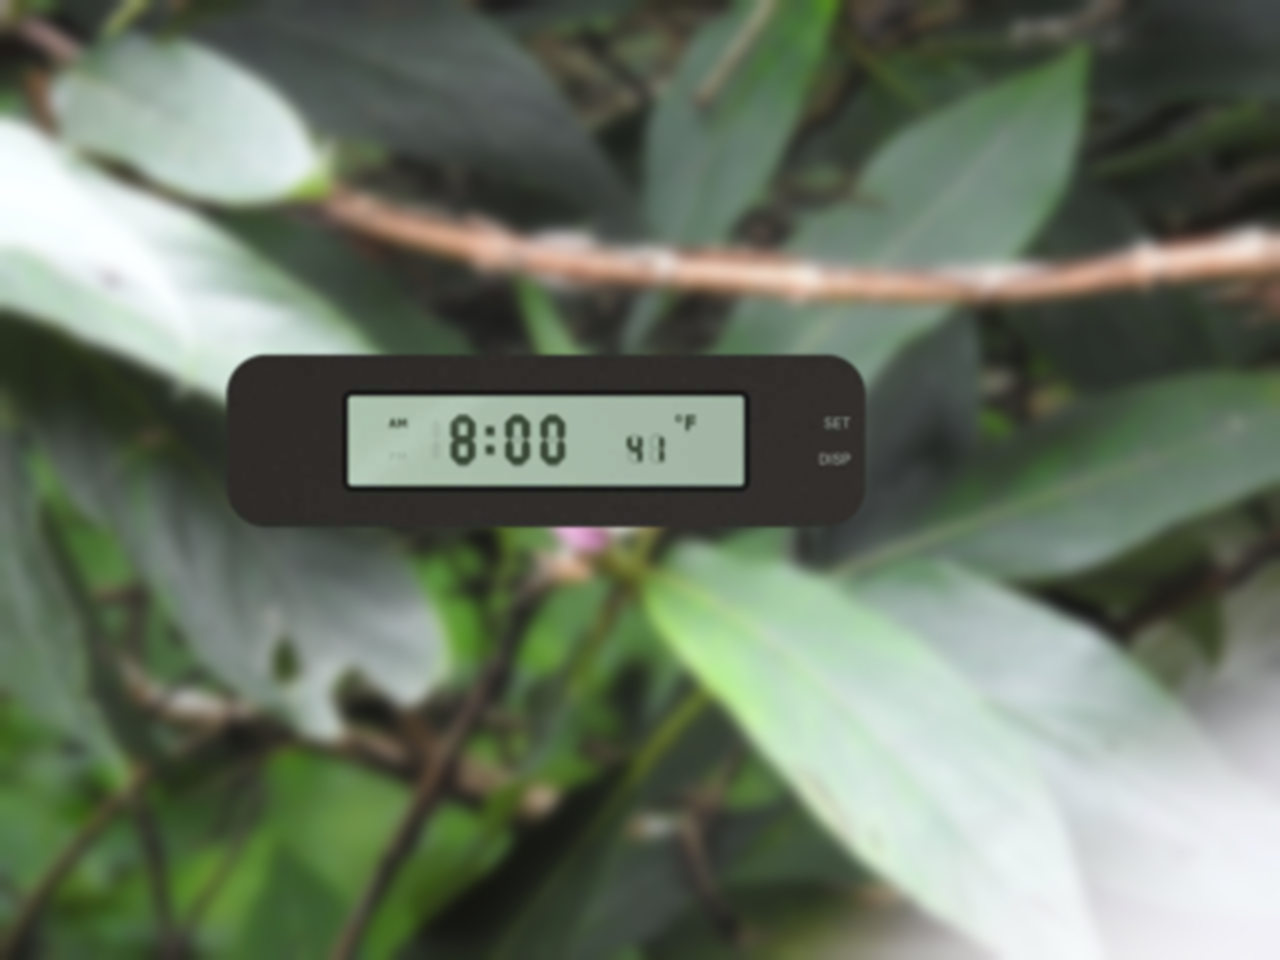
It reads 8 h 00 min
